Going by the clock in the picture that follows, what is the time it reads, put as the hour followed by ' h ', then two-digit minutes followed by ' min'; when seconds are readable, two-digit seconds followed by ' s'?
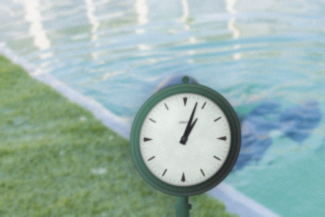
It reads 1 h 03 min
